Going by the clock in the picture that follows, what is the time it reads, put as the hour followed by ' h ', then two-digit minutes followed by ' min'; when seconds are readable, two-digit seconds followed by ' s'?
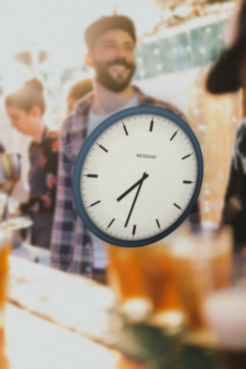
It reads 7 h 32 min
